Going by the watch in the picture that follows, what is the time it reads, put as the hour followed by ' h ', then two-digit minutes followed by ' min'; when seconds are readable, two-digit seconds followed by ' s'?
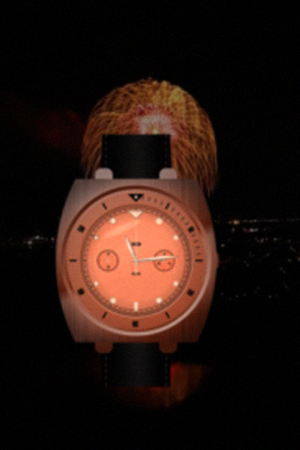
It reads 11 h 14 min
